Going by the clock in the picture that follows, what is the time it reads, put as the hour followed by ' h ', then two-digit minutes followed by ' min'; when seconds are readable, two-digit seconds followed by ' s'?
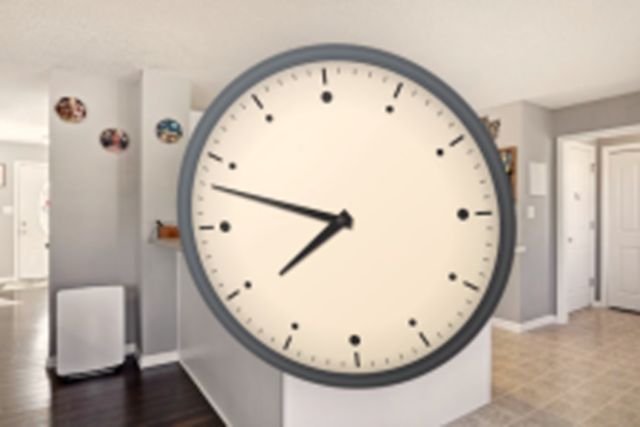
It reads 7 h 48 min
